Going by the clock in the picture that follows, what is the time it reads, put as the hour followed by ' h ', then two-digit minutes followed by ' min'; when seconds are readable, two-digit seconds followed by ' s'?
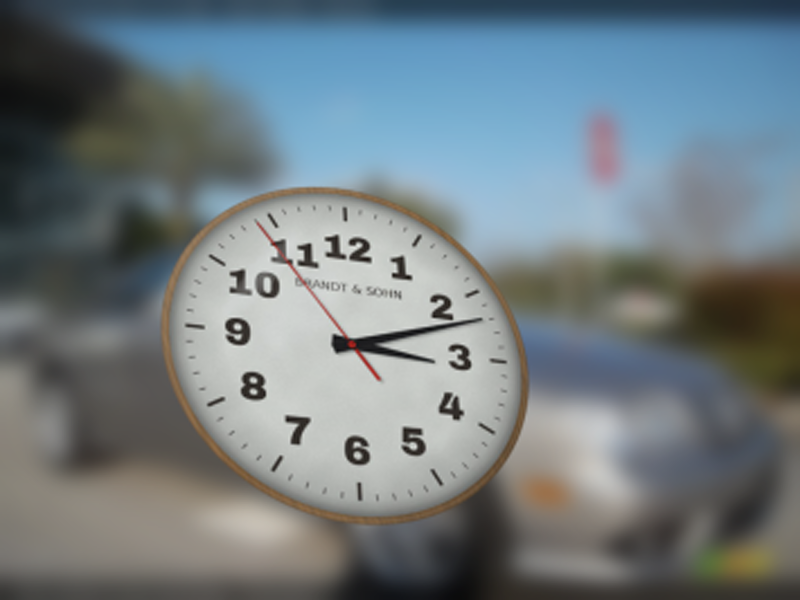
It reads 3 h 11 min 54 s
